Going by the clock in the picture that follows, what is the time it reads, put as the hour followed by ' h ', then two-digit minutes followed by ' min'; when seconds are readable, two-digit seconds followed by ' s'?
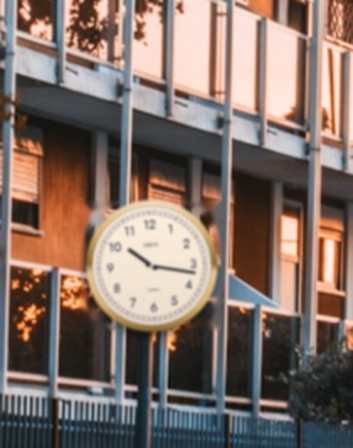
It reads 10 h 17 min
